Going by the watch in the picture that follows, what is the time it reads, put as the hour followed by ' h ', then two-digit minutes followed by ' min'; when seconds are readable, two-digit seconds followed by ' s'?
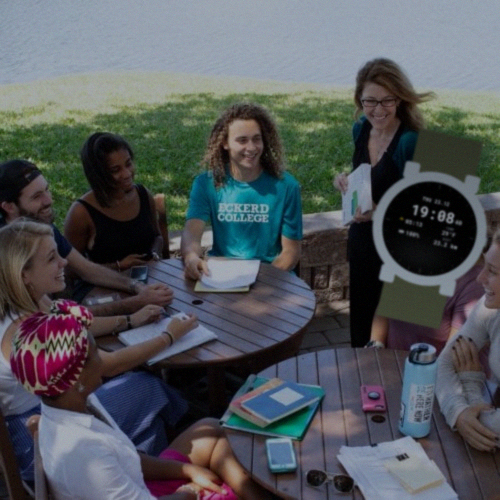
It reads 19 h 08 min
